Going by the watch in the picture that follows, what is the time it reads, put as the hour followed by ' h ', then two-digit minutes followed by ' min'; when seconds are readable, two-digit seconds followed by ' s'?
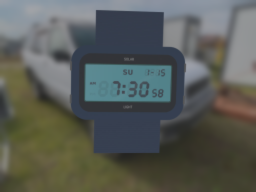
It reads 7 h 30 min 58 s
